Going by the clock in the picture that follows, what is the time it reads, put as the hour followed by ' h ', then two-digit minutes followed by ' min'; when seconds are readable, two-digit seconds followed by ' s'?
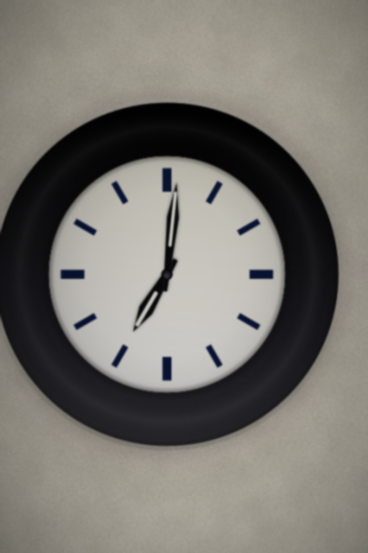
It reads 7 h 01 min
